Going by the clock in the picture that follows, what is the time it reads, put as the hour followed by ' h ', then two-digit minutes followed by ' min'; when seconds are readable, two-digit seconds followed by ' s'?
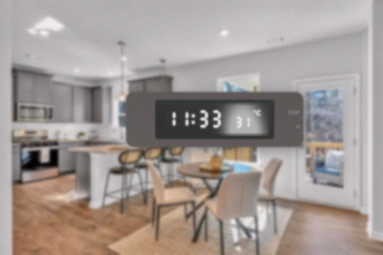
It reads 11 h 33 min
